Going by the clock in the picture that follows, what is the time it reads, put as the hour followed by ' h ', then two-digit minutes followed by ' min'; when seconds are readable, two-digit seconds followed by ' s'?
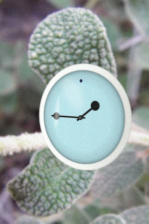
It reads 1 h 45 min
